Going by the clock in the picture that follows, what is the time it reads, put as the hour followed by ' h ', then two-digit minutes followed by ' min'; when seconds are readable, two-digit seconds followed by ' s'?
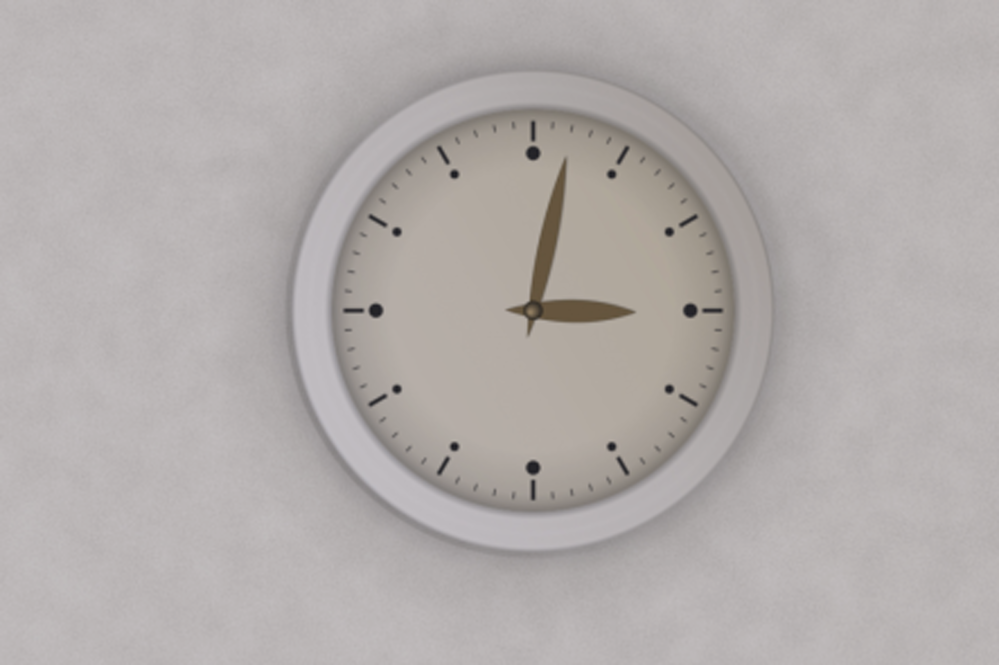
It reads 3 h 02 min
